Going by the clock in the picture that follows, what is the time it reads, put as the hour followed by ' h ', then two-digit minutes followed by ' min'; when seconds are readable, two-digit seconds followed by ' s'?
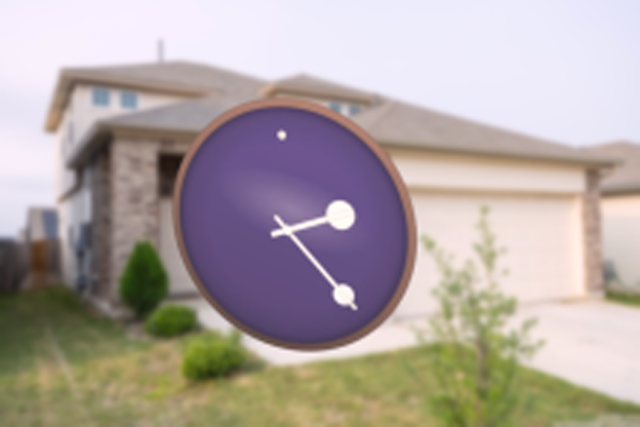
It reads 2 h 23 min
